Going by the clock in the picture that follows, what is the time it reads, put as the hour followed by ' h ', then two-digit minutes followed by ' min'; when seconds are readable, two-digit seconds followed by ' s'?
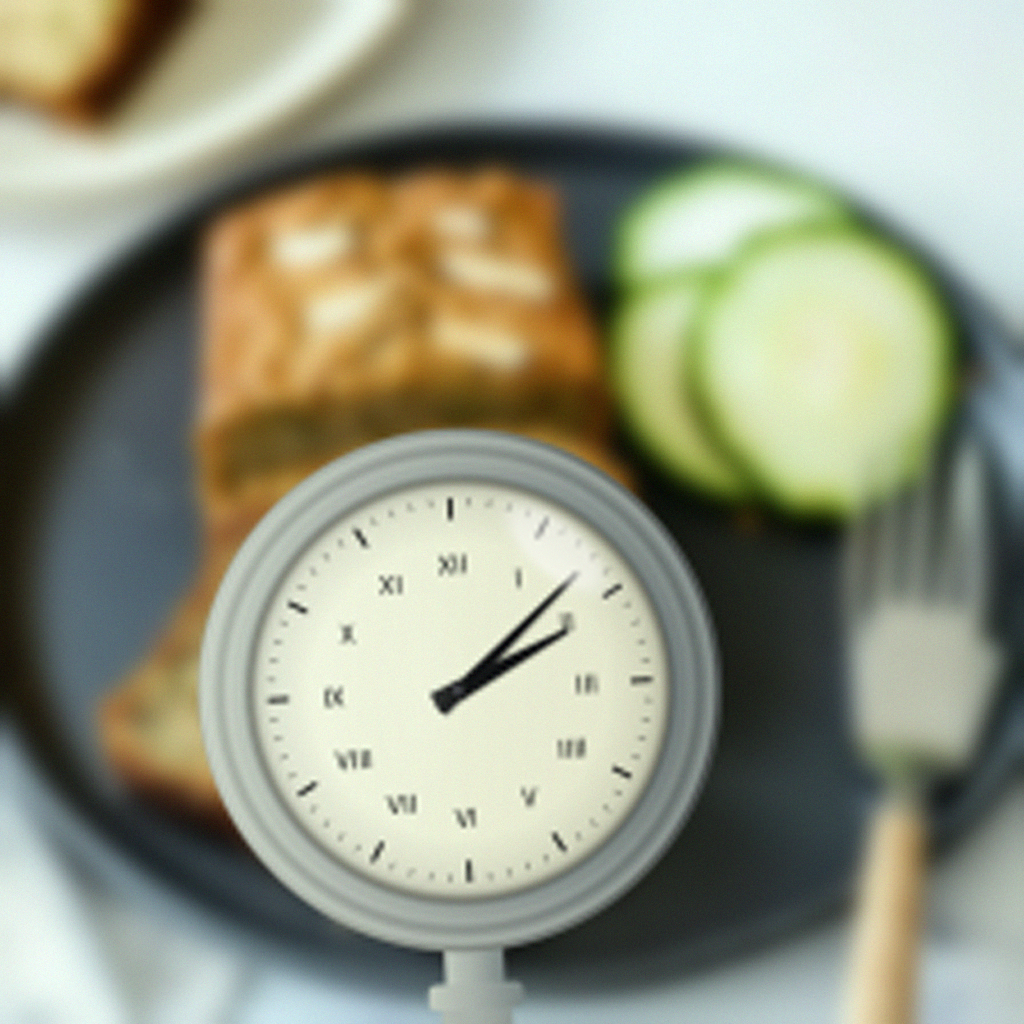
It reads 2 h 08 min
